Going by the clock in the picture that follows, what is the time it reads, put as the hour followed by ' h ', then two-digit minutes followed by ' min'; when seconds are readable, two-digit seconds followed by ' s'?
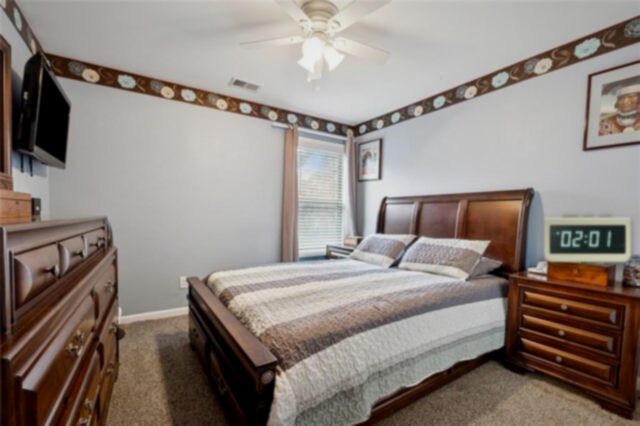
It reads 2 h 01 min
